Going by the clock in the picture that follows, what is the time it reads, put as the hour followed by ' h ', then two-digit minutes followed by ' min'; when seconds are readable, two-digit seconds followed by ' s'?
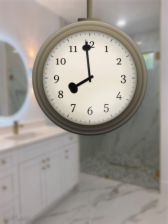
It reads 7 h 59 min
